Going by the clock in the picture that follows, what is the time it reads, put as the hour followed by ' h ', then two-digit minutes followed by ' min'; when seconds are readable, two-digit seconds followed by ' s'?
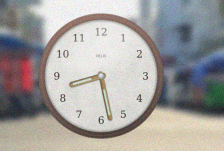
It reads 8 h 28 min
